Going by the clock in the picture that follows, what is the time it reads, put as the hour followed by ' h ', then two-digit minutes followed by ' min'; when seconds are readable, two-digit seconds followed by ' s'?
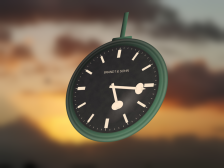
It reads 5 h 16 min
